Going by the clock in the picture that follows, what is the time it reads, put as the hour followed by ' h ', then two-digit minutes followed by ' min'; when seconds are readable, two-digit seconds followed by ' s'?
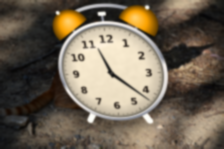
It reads 11 h 22 min
